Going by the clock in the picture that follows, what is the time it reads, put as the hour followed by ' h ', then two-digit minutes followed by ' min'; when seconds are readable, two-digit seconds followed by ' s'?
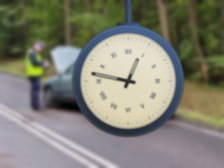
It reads 12 h 47 min
